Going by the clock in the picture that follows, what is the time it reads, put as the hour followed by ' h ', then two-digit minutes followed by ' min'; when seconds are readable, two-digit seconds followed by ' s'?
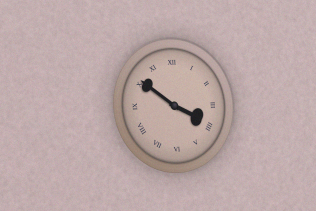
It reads 3 h 51 min
